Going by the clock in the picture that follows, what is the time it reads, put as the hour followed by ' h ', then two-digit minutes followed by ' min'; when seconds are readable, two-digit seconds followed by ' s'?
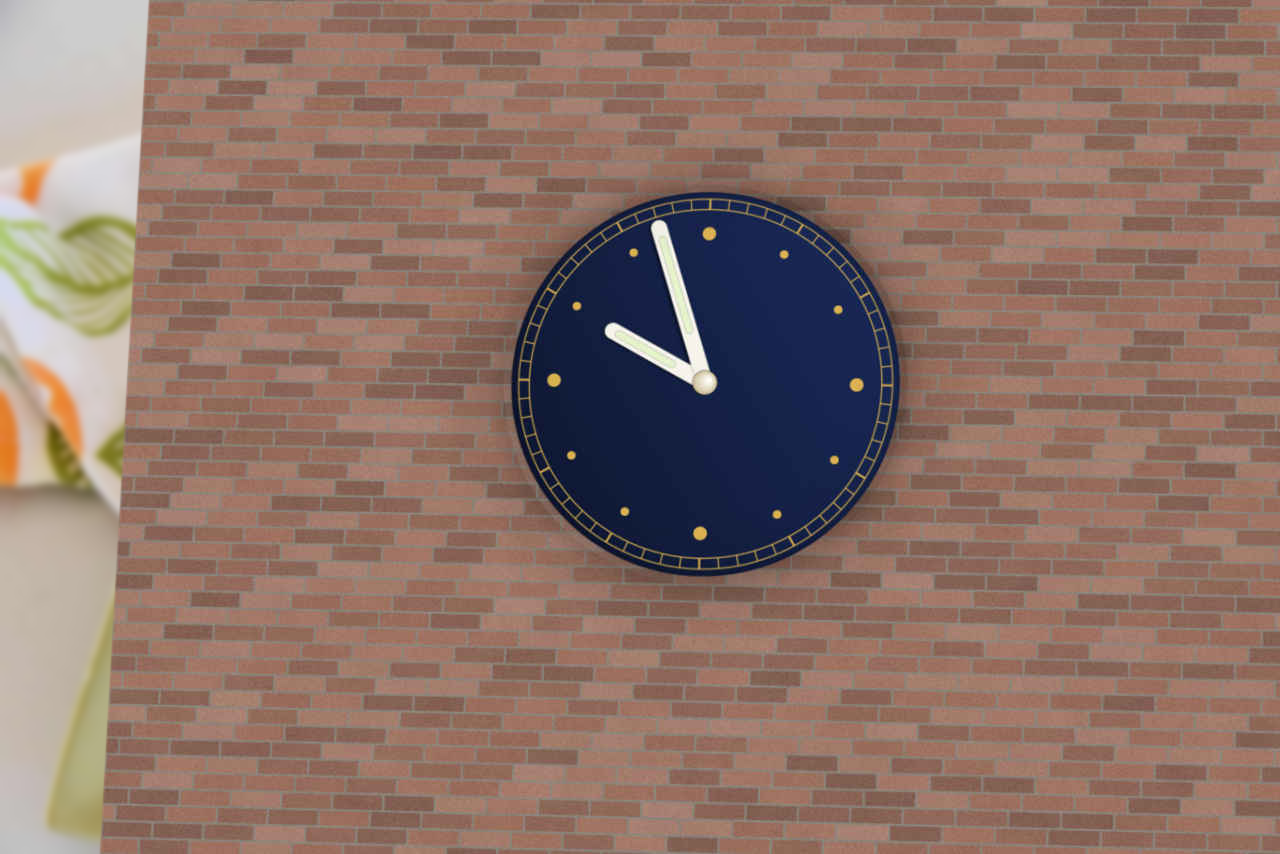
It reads 9 h 57 min
